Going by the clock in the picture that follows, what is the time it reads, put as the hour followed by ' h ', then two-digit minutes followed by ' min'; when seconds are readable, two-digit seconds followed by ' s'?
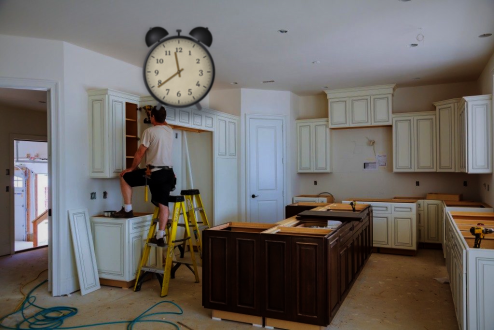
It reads 11 h 39 min
